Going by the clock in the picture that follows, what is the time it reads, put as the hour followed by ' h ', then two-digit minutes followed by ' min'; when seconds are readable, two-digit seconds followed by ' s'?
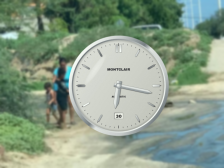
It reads 6 h 17 min
